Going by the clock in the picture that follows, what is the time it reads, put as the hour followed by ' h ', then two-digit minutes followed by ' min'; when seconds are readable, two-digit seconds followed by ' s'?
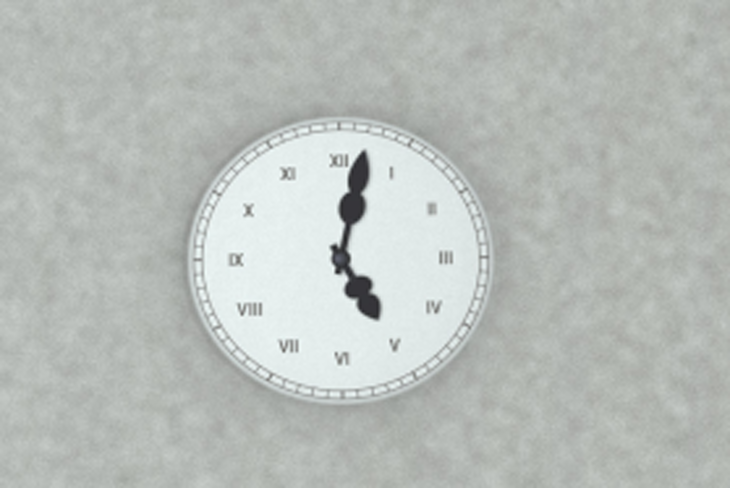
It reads 5 h 02 min
